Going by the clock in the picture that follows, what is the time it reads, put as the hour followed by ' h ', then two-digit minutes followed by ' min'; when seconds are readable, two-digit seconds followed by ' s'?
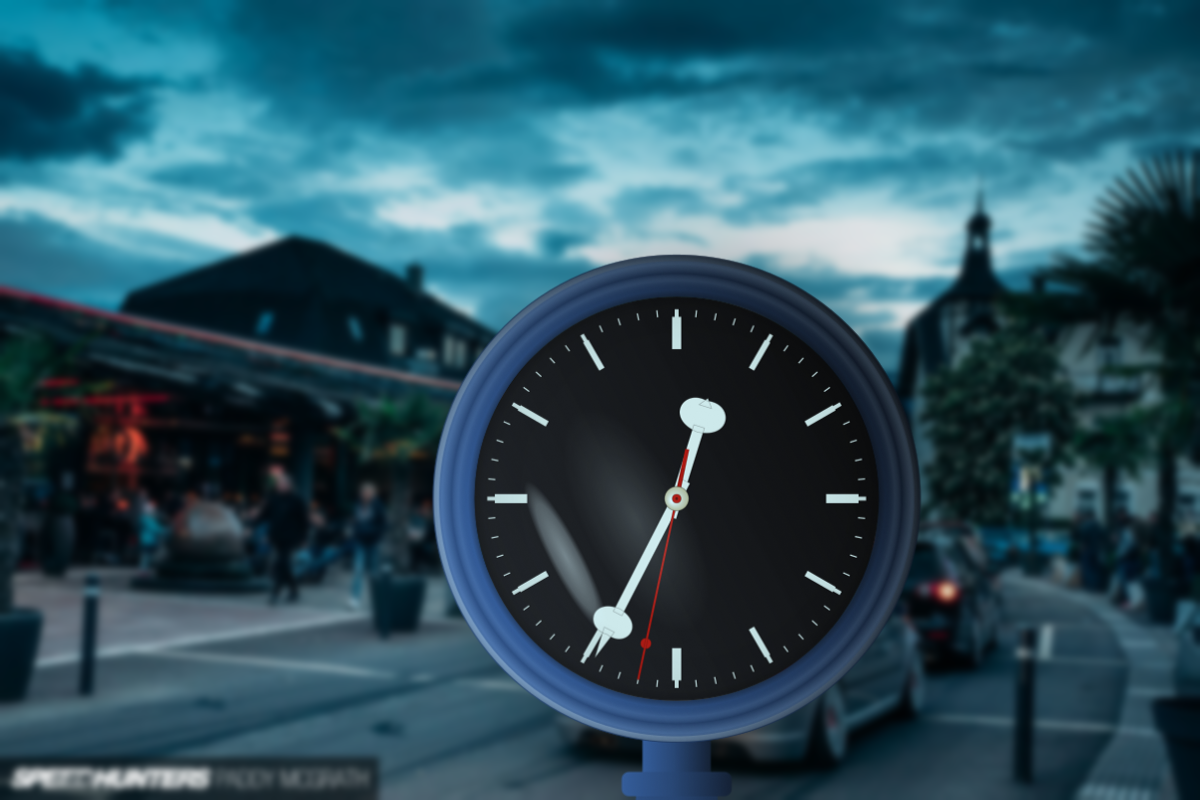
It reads 12 h 34 min 32 s
